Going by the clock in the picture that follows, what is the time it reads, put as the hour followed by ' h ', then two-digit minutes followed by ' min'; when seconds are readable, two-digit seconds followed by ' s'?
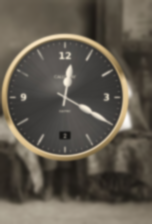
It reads 12 h 20 min
